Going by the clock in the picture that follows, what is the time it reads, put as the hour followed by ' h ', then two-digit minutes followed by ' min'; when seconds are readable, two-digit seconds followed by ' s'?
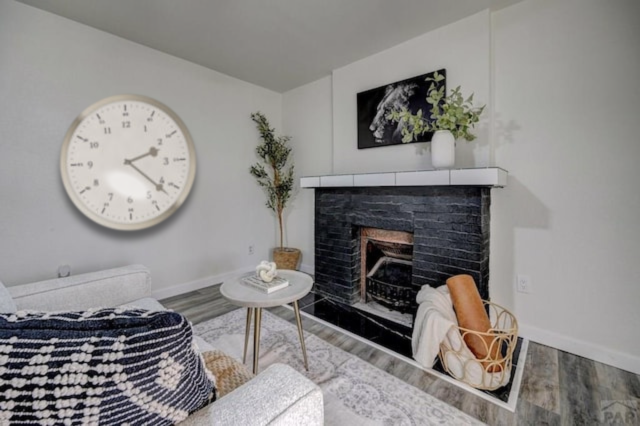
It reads 2 h 22 min
